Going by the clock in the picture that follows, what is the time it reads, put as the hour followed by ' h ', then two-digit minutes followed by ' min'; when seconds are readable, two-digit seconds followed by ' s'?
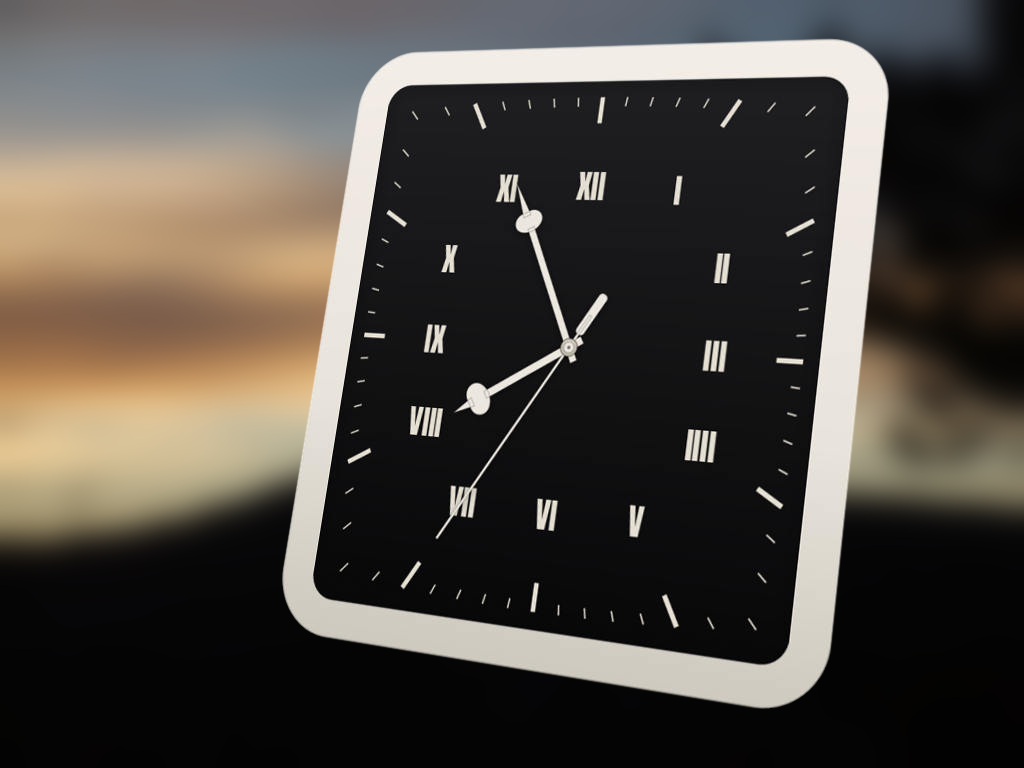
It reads 7 h 55 min 35 s
